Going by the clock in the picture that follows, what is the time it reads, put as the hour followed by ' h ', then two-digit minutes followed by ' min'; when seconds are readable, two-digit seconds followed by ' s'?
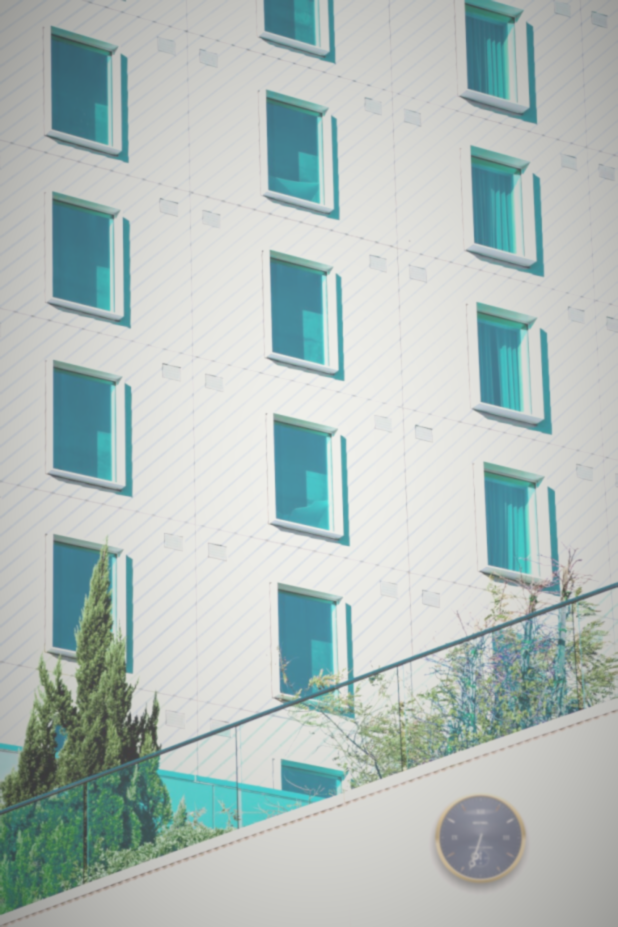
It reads 6 h 33 min
